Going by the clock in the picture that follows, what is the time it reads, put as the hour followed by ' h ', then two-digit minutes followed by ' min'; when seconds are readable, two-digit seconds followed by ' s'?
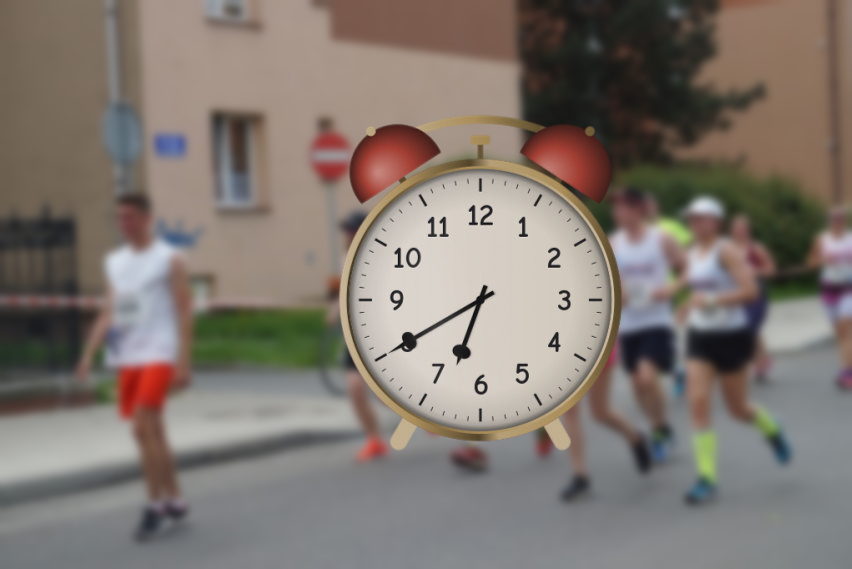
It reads 6 h 40 min
